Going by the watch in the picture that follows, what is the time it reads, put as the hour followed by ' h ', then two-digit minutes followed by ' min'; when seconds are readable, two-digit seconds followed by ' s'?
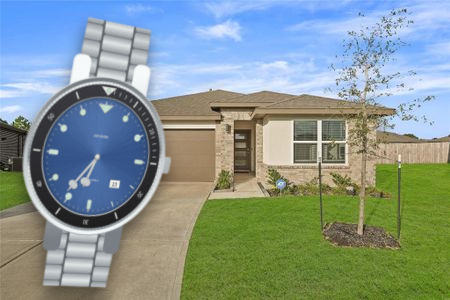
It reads 6 h 36 min
